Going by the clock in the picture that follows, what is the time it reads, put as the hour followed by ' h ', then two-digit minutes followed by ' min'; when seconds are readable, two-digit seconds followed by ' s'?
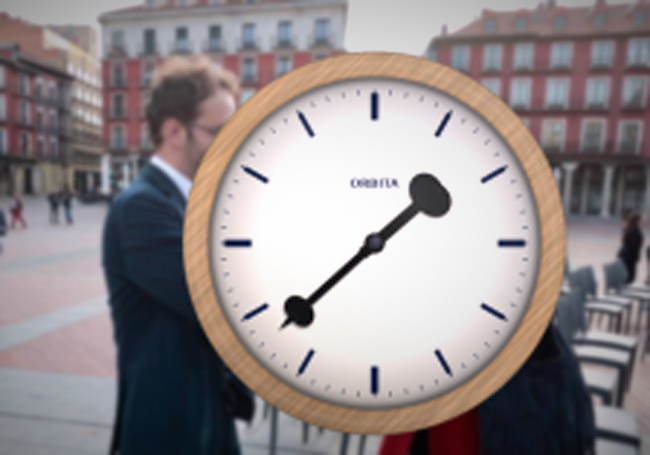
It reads 1 h 38 min
